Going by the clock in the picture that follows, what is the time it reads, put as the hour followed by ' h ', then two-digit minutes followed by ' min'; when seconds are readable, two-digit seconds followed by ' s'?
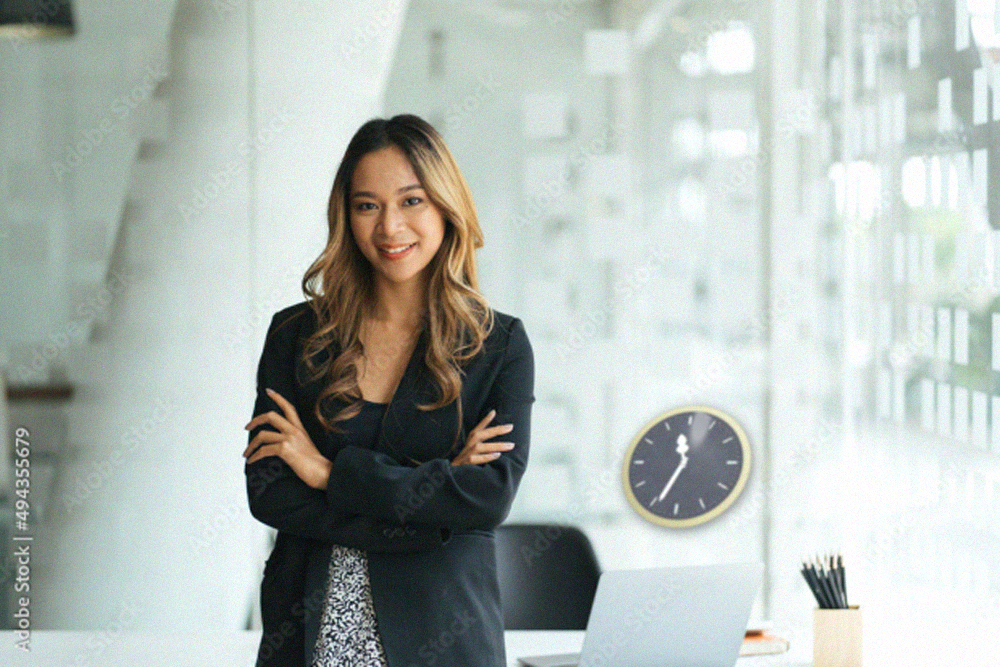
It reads 11 h 34 min
